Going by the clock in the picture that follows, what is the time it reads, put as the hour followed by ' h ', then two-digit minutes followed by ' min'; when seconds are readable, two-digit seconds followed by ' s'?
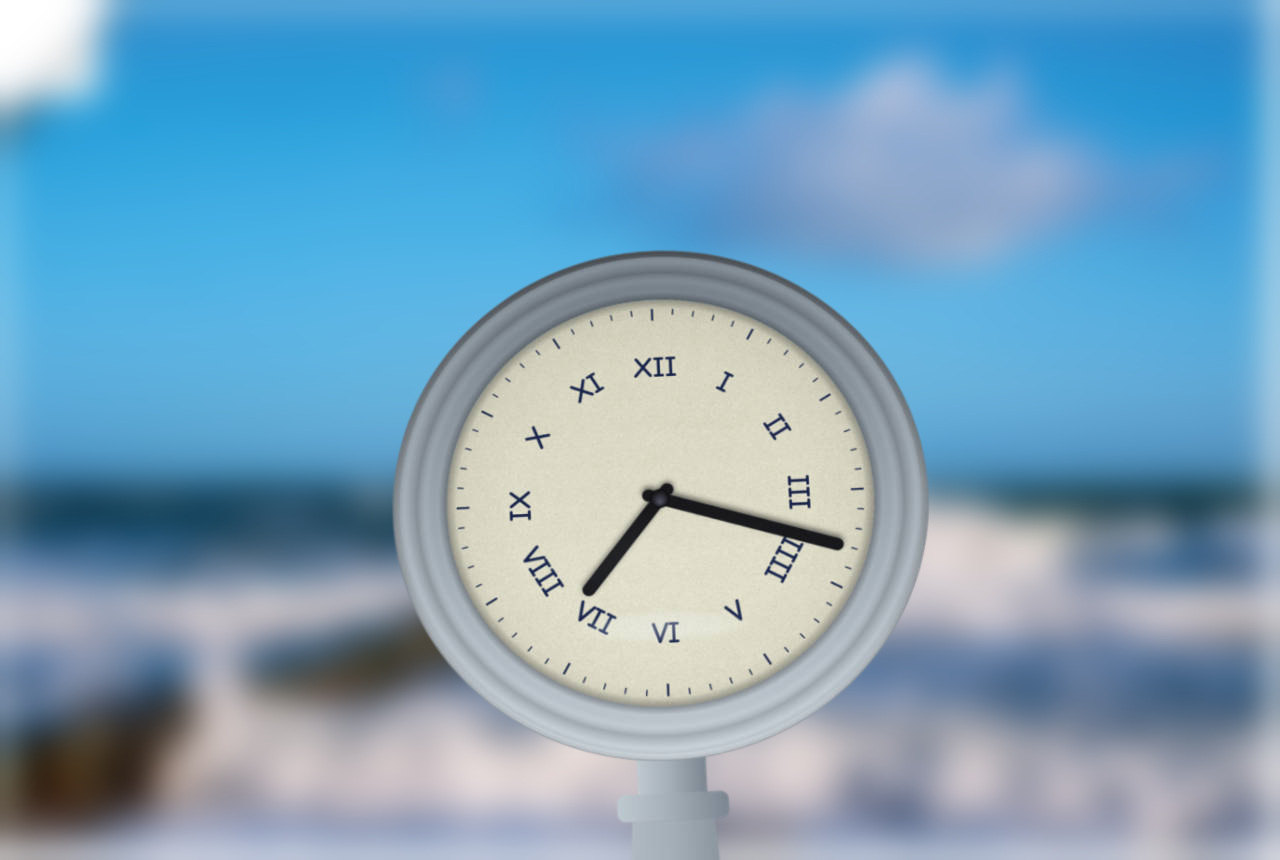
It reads 7 h 18 min
